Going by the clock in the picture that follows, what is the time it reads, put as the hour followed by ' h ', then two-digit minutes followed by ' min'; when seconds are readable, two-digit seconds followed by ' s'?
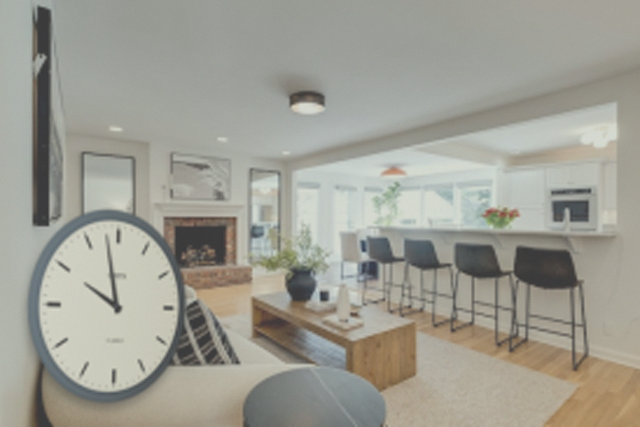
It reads 9 h 58 min
